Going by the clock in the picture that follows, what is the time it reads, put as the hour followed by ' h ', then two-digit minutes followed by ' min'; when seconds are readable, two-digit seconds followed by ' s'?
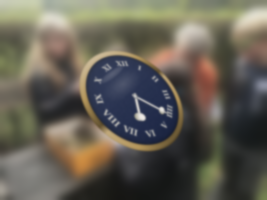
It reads 6 h 21 min
